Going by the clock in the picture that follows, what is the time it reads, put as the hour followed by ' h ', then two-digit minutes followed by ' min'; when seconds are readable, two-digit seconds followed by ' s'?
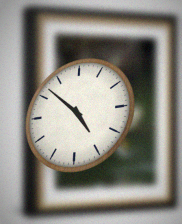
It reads 4 h 52 min
